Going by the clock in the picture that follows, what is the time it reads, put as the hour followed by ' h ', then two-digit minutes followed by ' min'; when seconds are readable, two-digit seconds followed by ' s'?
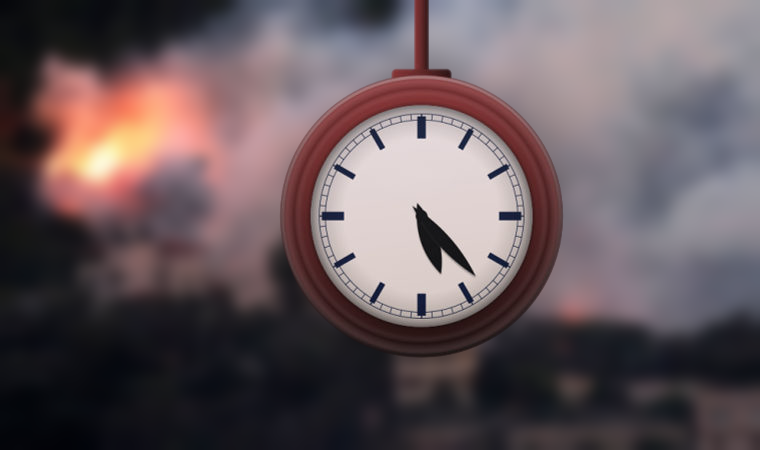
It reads 5 h 23 min
